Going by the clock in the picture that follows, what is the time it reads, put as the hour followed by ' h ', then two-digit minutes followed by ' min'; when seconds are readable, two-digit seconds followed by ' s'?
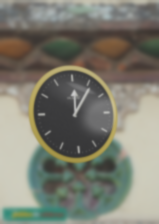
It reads 12 h 06 min
